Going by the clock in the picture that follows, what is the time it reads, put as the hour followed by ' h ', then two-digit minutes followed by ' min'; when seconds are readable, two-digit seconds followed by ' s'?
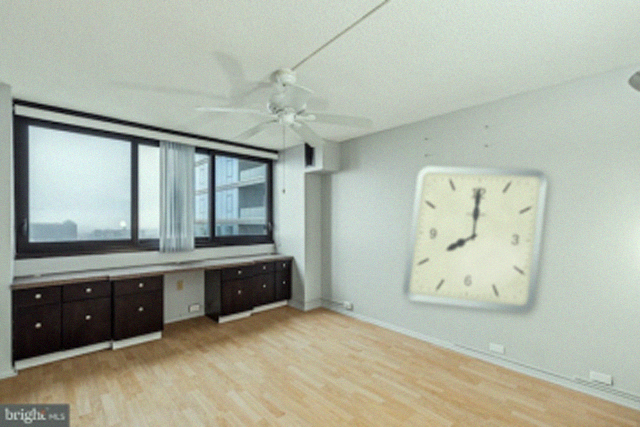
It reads 8 h 00 min
